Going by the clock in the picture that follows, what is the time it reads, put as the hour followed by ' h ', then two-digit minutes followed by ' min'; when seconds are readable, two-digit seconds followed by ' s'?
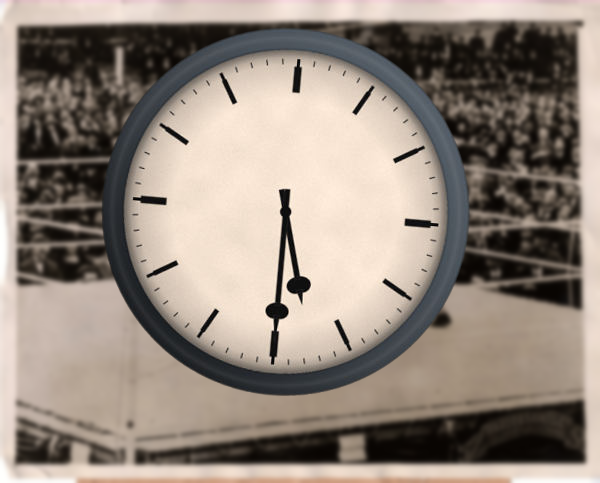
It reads 5 h 30 min
